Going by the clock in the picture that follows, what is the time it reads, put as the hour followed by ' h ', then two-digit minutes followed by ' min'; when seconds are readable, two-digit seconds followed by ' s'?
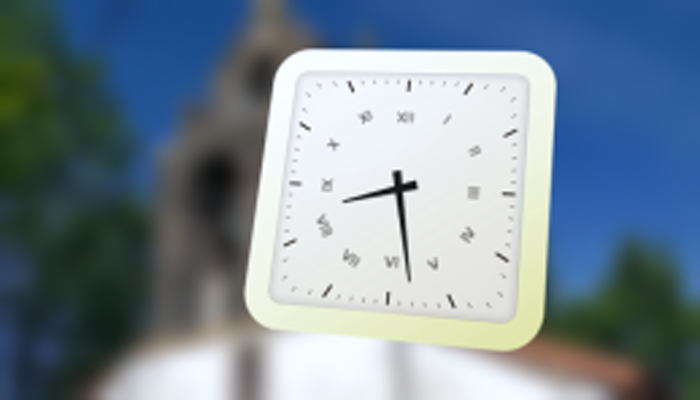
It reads 8 h 28 min
